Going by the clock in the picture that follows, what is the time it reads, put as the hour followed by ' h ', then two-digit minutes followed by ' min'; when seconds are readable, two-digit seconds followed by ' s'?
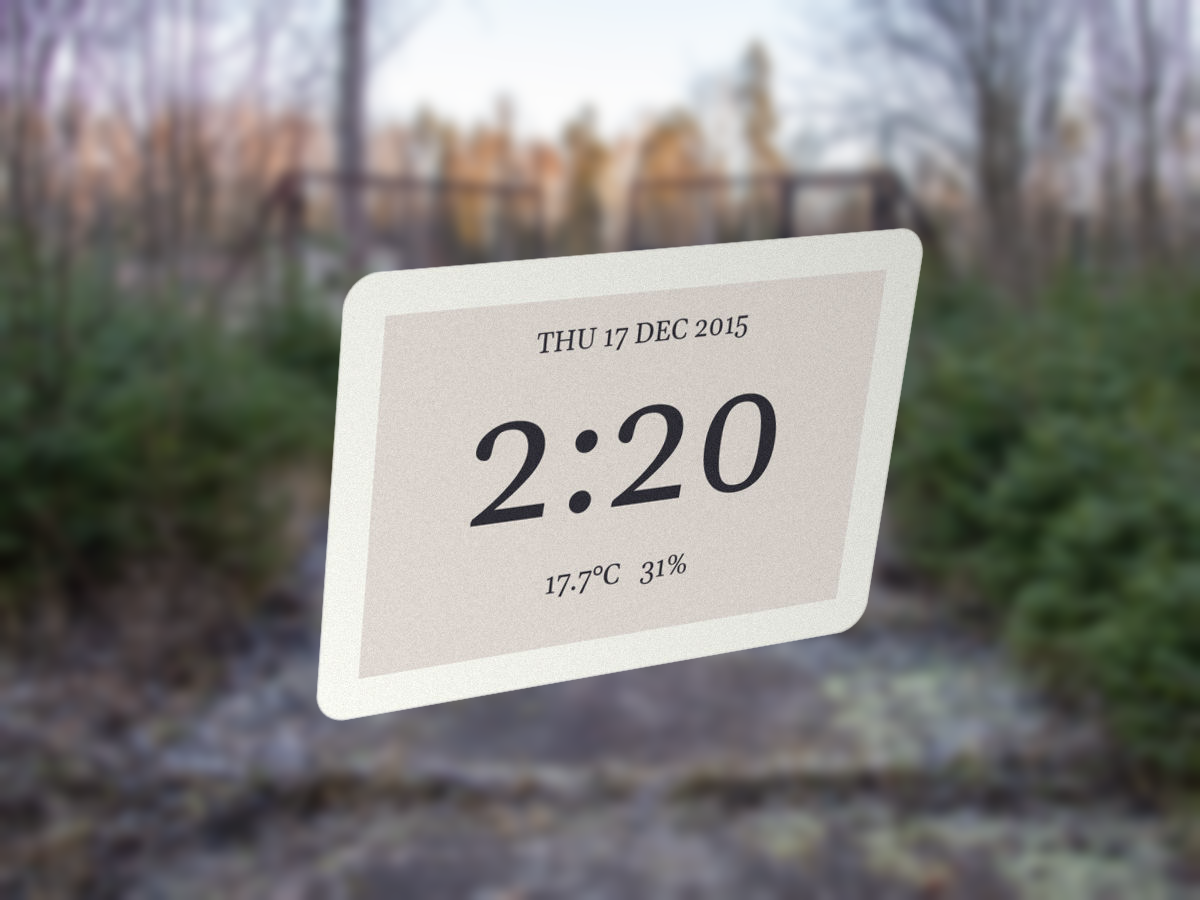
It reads 2 h 20 min
